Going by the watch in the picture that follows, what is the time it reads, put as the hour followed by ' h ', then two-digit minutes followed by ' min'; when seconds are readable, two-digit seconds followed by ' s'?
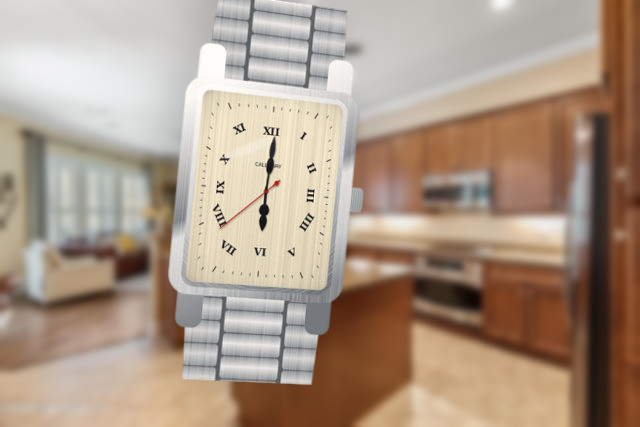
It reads 6 h 00 min 38 s
